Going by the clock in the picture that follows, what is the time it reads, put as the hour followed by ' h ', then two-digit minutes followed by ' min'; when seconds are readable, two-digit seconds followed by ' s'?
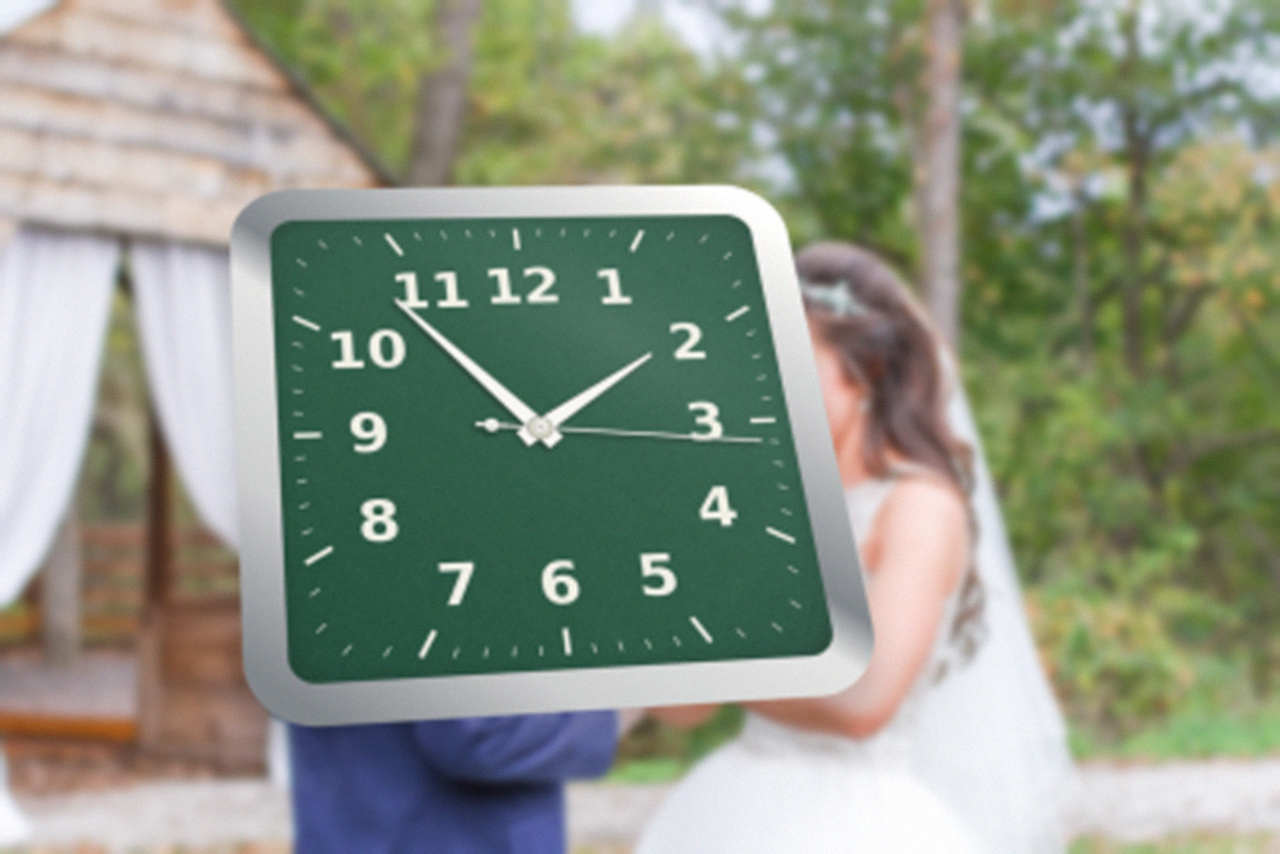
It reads 1 h 53 min 16 s
